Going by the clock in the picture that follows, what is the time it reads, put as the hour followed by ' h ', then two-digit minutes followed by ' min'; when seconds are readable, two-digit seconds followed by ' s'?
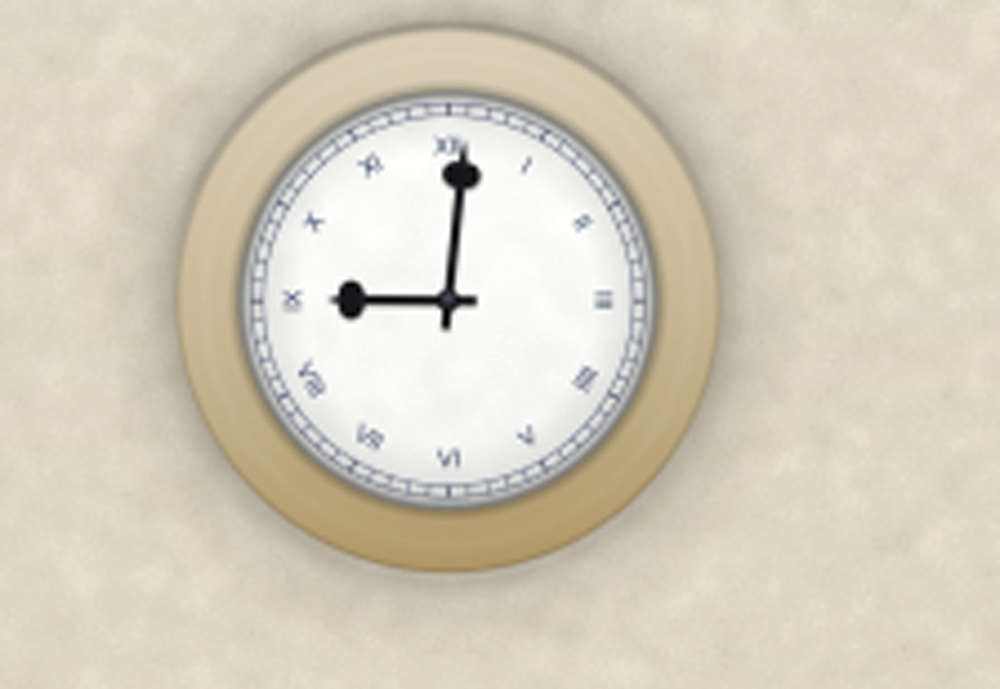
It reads 9 h 01 min
